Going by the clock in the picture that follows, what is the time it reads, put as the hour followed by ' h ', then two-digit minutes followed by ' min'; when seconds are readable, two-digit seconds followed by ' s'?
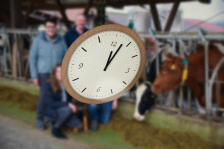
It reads 12 h 03 min
